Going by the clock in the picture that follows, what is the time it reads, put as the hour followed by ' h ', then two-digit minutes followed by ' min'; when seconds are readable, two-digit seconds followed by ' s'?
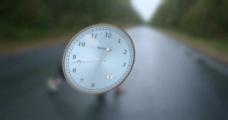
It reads 12 h 43 min
